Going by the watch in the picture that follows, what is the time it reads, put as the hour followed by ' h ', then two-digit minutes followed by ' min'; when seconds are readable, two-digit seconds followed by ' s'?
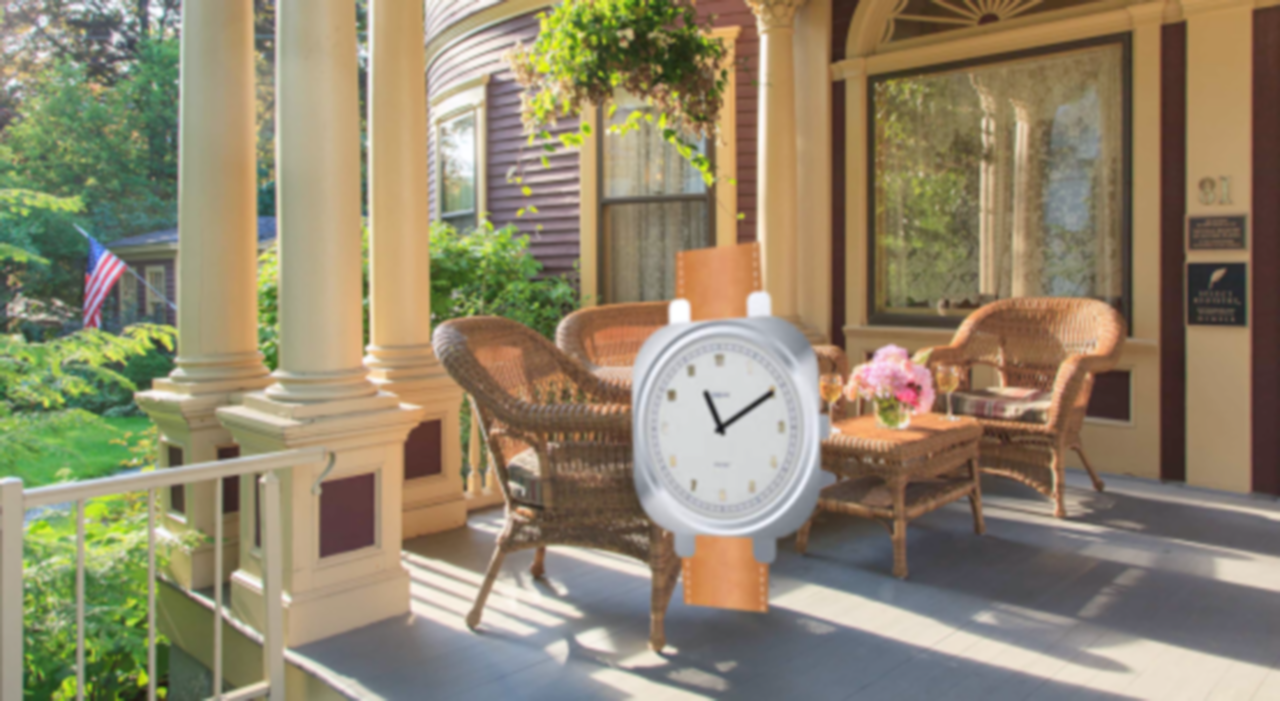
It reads 11 h 10 min
